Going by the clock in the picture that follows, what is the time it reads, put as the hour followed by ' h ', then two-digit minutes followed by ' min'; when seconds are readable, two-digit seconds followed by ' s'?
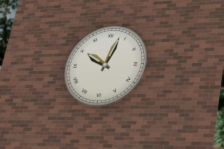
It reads 10 h 03 min
